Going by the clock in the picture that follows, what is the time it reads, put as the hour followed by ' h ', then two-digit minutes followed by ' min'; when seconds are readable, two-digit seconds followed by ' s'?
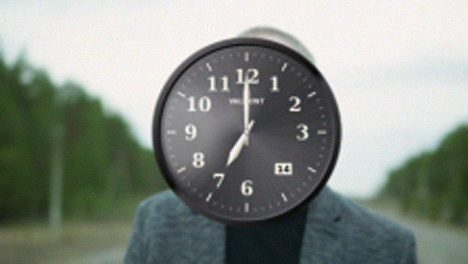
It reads 7 h 00 min
